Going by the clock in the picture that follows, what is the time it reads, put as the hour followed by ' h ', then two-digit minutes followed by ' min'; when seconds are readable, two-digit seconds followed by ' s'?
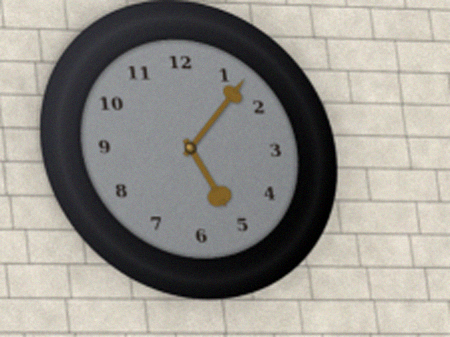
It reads 5 h 07 min
